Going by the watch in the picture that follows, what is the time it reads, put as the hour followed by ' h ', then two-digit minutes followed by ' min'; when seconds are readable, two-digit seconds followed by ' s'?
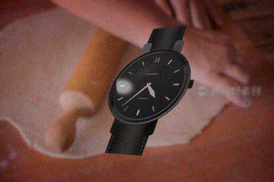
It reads 4 h 37 min
